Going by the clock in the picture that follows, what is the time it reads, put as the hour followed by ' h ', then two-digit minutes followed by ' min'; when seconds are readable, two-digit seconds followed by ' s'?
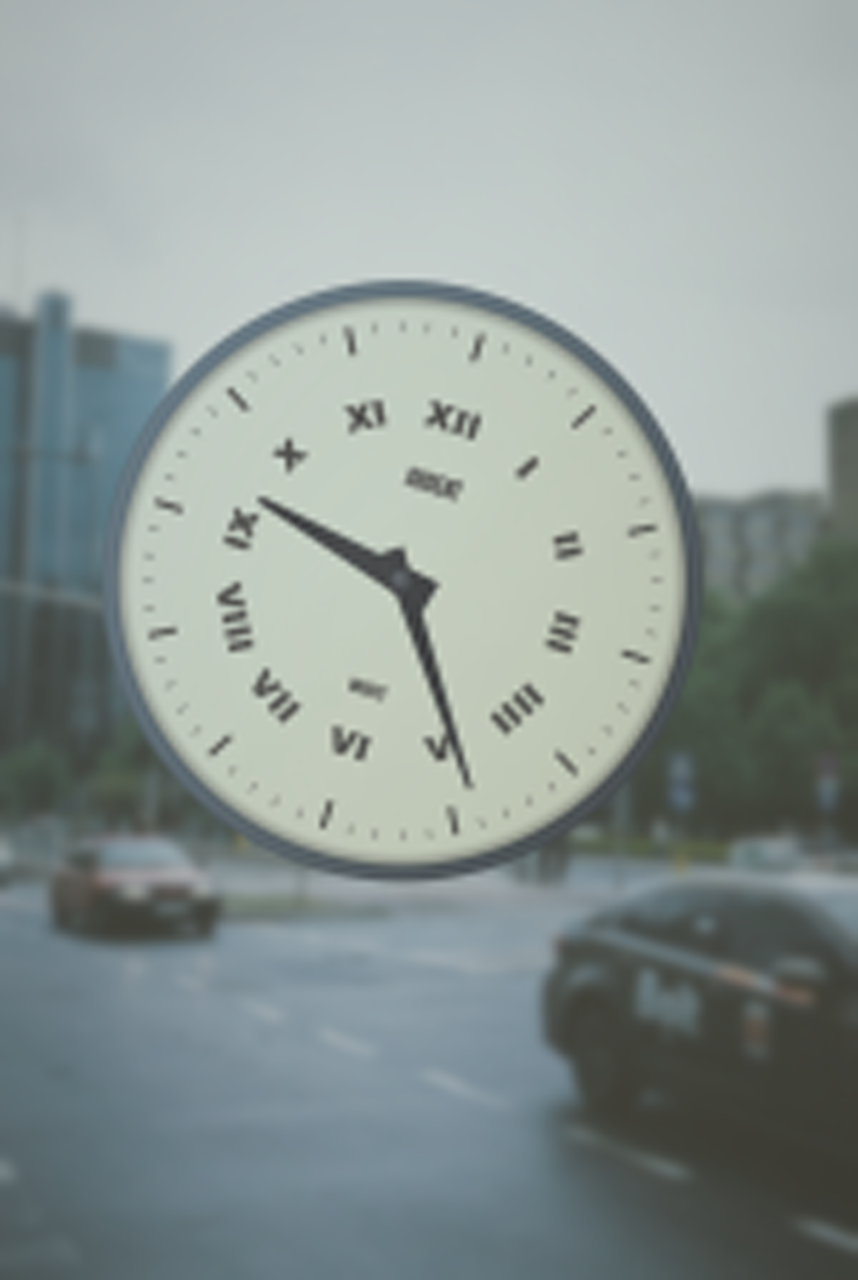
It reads 9 h 24 min
